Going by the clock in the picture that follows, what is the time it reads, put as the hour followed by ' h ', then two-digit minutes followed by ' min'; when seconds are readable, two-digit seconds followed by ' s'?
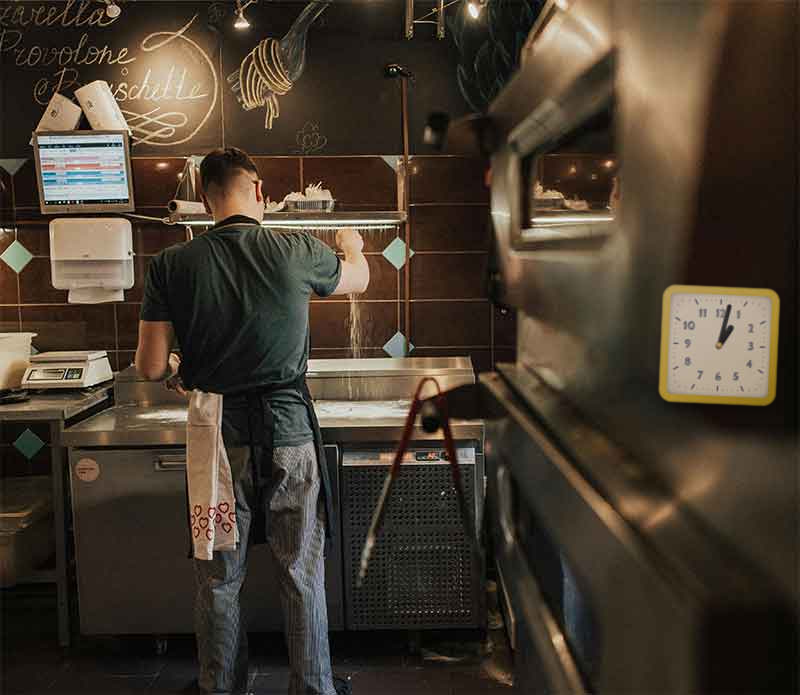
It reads 1 h 02 min
